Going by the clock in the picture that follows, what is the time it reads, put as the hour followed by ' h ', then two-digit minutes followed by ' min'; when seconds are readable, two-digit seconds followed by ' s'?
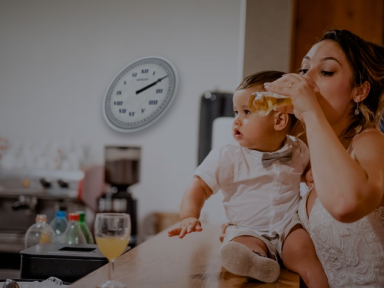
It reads 2 h 10 min
